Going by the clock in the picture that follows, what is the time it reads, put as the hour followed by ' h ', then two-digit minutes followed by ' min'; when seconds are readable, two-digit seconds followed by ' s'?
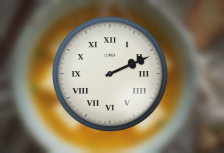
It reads 2 h 11 min
